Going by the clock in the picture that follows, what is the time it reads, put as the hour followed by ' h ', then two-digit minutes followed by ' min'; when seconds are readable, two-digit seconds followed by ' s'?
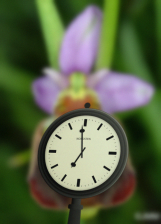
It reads 6 h 59 min
